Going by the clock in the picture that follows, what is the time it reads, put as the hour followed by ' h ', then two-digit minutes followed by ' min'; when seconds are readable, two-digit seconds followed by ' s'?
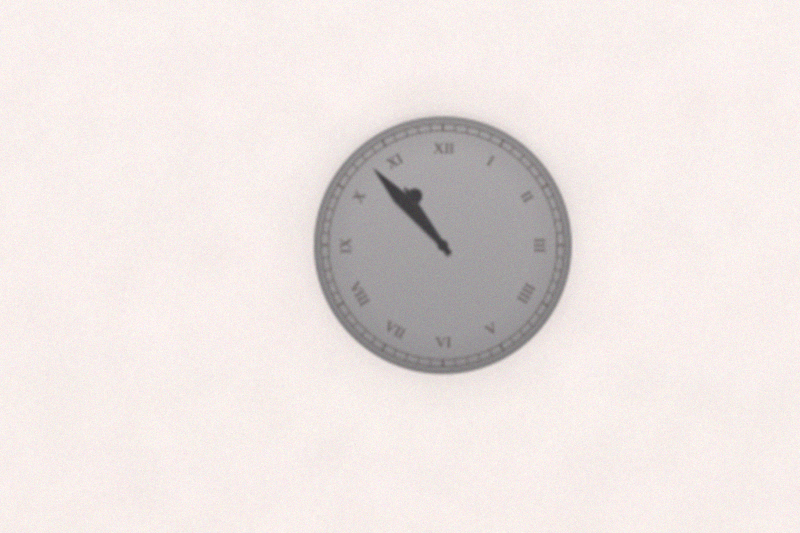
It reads 10 h 53 min
